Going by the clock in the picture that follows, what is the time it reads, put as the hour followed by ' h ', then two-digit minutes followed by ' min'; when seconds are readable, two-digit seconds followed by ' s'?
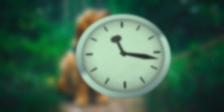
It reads 11 h 17 min
